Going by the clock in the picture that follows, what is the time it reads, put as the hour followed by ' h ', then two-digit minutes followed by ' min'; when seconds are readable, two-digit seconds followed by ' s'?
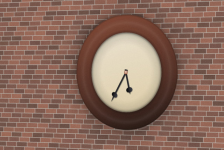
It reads 5 h 35 min
